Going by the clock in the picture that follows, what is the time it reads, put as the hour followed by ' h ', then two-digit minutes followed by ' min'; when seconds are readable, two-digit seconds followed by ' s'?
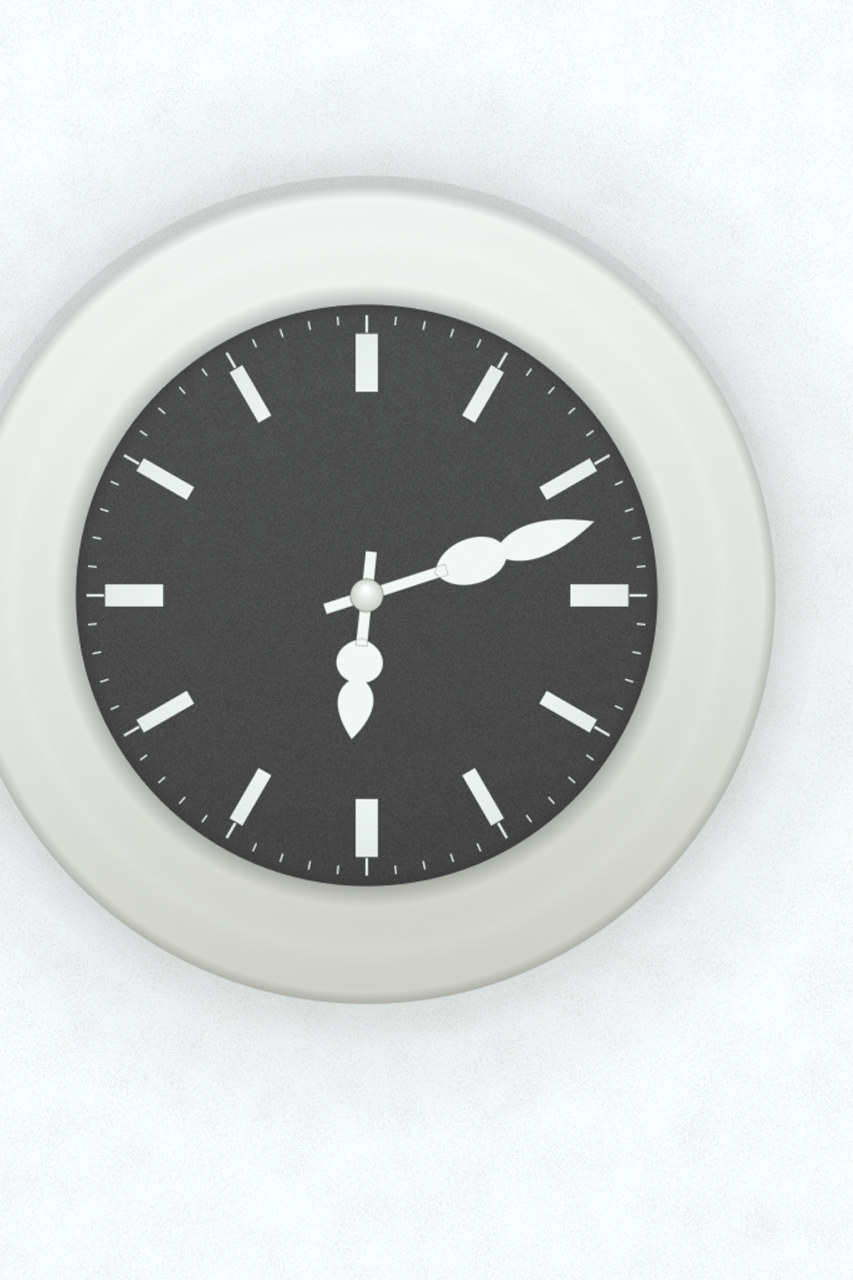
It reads 6 h 12 min
